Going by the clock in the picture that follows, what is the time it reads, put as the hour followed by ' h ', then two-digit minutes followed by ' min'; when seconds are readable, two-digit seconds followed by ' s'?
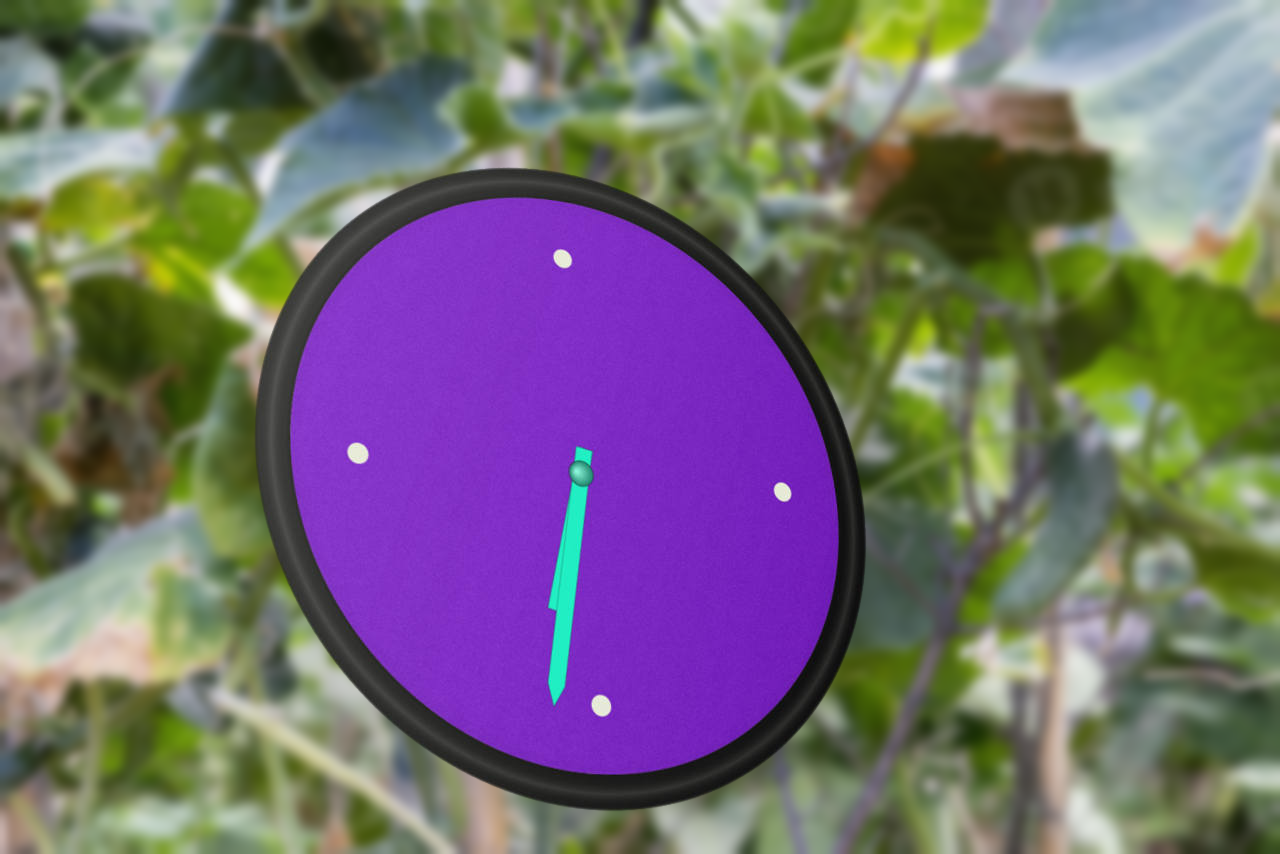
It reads 6 h 32 min
